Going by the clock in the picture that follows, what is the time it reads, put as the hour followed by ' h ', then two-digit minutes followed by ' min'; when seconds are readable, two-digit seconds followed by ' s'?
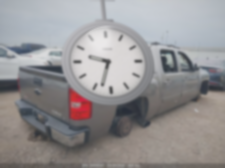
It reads 9 h 33 min
